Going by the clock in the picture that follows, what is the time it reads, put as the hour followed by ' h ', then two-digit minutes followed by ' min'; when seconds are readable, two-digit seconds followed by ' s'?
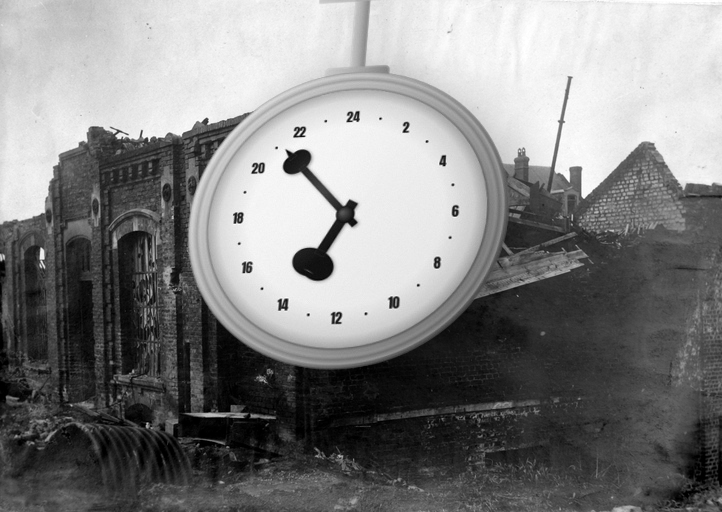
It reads 13 h 53 min
